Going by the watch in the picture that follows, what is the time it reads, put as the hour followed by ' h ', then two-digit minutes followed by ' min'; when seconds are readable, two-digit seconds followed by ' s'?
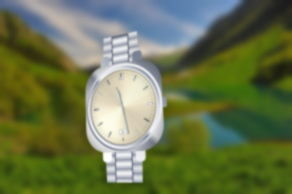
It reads 11 h 28 min
